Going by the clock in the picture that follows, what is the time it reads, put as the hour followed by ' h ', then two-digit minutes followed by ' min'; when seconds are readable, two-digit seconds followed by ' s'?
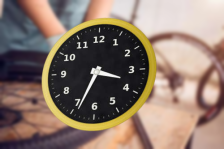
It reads 3 h 34 min
